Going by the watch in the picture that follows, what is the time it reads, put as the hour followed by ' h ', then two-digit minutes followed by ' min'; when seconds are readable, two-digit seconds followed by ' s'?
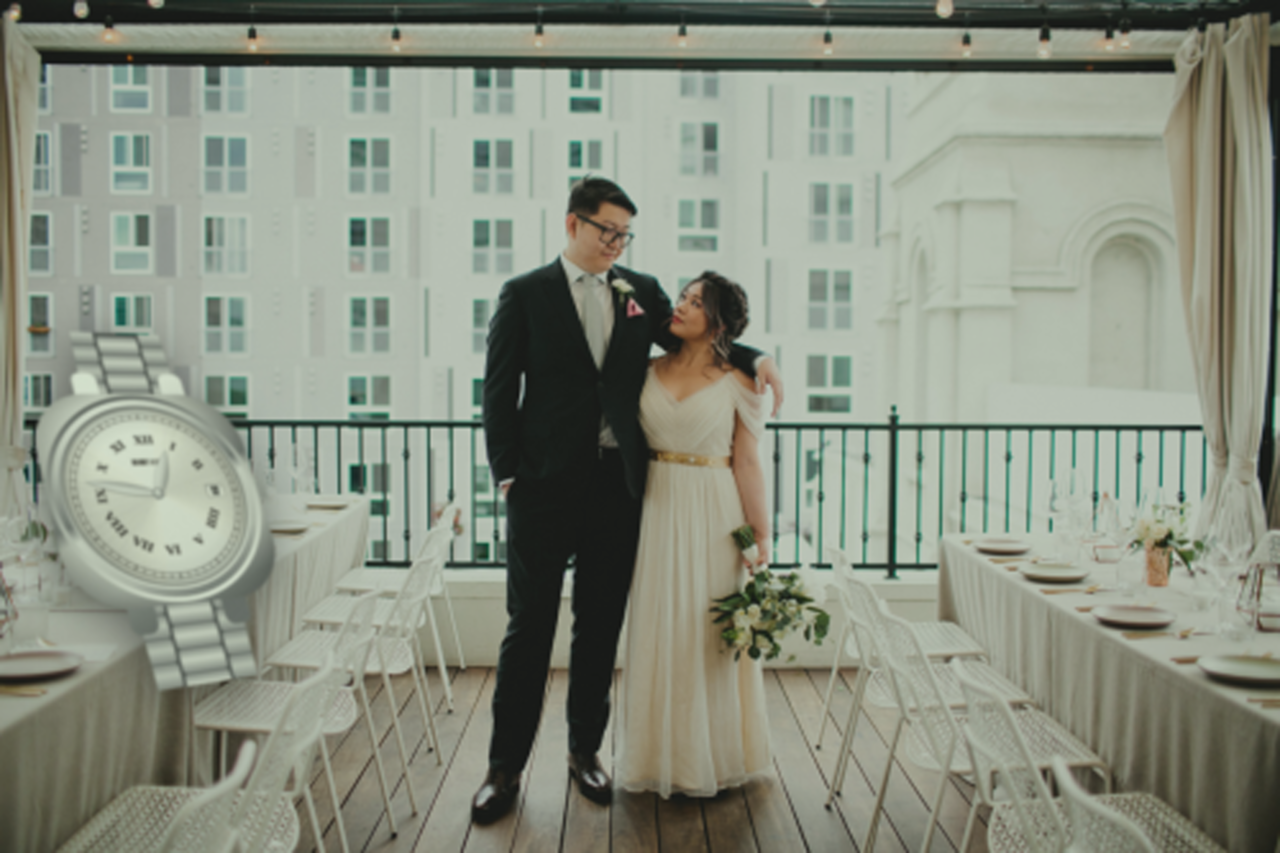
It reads 12 h 47 min
